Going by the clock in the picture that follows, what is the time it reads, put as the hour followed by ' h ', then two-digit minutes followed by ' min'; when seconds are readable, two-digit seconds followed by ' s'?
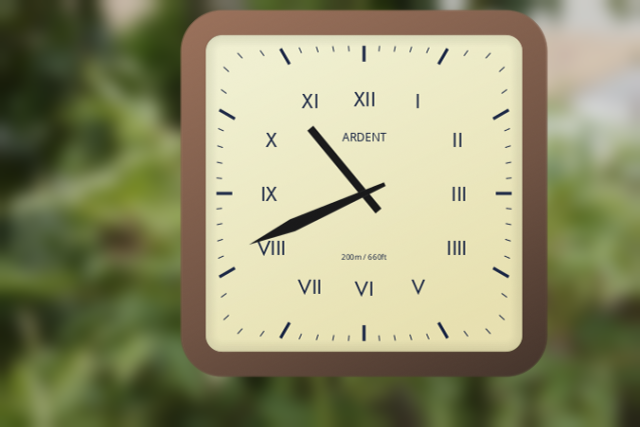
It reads 10 h 41 min
